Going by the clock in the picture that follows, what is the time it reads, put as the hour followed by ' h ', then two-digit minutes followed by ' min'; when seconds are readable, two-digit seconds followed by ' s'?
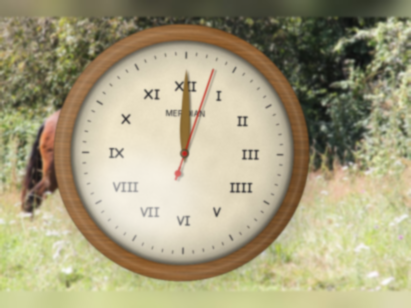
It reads 12 h 00 min 03 s
